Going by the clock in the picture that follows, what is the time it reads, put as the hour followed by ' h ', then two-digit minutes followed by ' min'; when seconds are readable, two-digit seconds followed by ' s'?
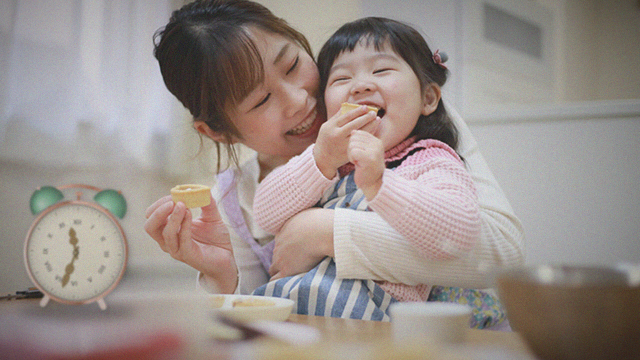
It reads 11 h 33 min
